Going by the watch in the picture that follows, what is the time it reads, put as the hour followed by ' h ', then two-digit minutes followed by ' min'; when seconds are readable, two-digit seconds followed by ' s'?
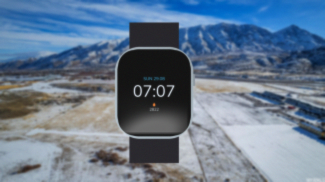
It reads 7 h 07 min
